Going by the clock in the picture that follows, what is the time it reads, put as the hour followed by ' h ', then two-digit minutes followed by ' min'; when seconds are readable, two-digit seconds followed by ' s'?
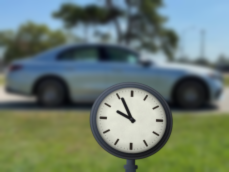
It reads 9 h 56 min
